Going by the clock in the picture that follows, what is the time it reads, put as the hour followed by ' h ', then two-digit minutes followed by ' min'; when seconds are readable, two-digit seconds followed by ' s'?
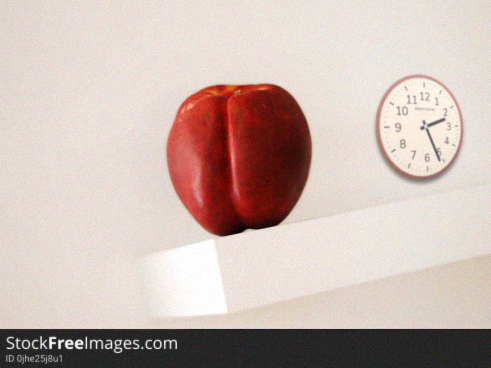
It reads 2 h 26 min
